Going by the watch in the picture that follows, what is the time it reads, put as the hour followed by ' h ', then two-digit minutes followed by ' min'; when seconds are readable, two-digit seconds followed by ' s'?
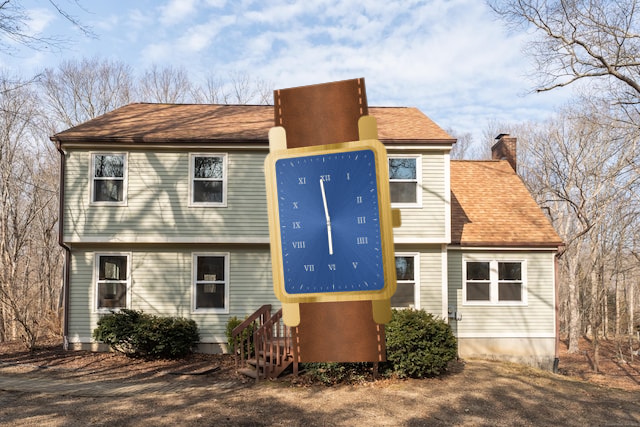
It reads 5 h 59 min
